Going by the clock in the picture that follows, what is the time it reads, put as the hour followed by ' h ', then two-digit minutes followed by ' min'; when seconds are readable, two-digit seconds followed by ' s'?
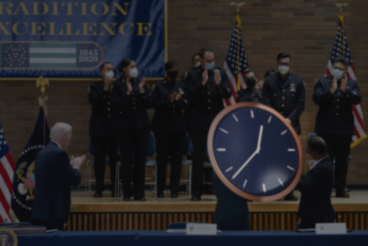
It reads 12 h 38 min
